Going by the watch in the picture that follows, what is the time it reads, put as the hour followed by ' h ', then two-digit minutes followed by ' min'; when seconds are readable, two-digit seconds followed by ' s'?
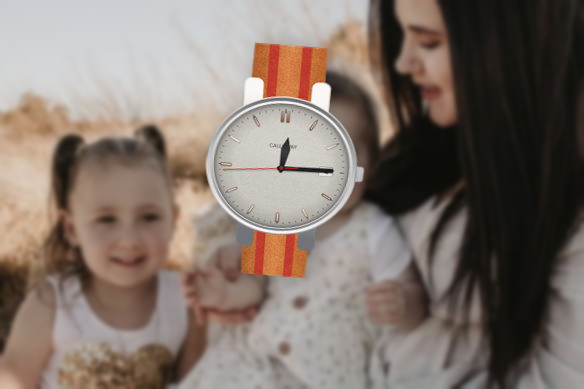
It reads 12 h 14 min 44 s
